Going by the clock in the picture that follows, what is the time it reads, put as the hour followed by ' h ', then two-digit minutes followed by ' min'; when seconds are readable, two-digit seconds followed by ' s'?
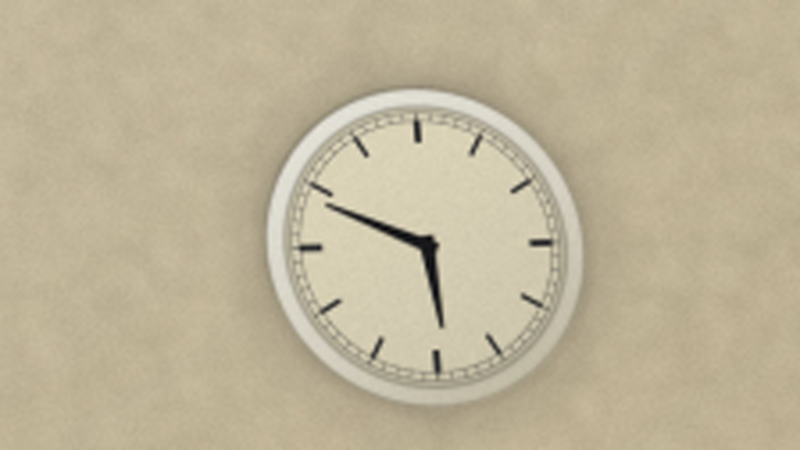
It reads 5 h 49 min
